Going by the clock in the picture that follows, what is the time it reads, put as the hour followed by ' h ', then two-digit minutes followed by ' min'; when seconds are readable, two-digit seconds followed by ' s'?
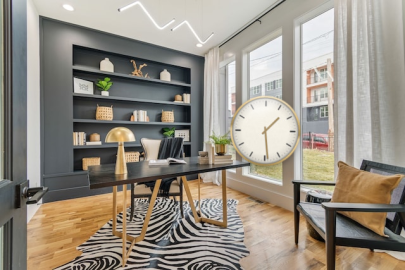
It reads 1 h 29 min
